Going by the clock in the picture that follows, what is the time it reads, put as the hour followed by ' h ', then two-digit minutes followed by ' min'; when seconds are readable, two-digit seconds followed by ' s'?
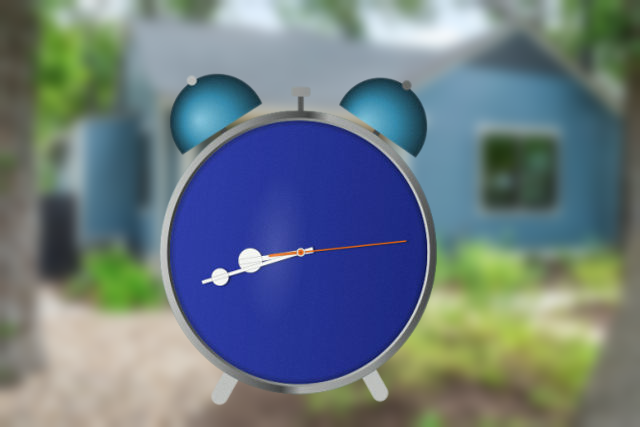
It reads 8 h 42 min 14 s
